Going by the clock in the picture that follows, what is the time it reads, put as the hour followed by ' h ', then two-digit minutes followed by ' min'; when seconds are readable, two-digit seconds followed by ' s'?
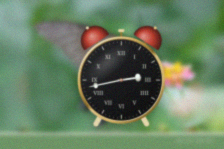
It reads 2 h 43 min
